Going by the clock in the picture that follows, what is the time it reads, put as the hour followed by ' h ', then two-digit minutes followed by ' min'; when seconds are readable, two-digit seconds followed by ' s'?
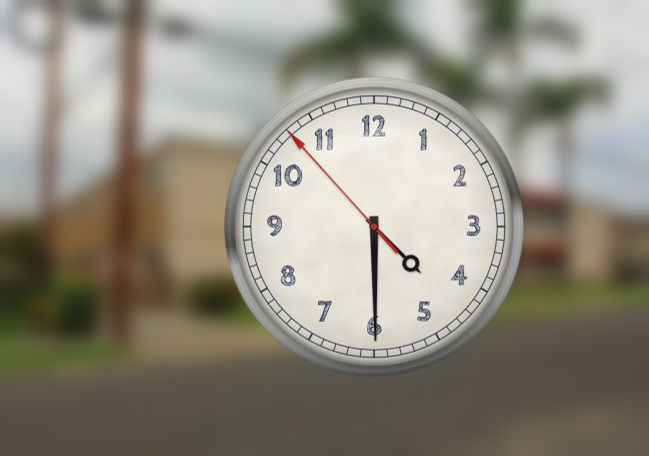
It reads 4 h 29 min 53 s
